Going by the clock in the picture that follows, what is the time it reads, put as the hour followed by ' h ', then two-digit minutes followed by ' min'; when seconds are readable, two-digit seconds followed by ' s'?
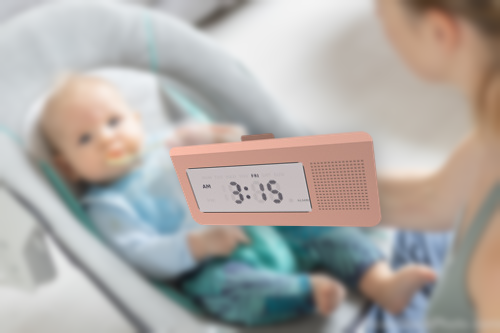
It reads 3 h 15 min
